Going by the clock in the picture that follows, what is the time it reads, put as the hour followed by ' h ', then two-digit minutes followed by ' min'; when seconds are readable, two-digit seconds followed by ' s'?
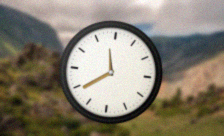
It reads 11 h 39 min
